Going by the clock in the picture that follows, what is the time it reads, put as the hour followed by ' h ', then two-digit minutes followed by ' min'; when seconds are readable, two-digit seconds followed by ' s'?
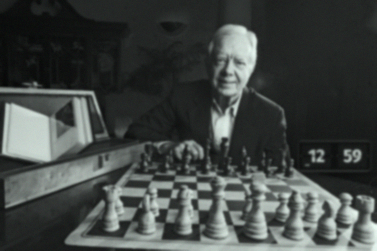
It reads 12 h 59 min
